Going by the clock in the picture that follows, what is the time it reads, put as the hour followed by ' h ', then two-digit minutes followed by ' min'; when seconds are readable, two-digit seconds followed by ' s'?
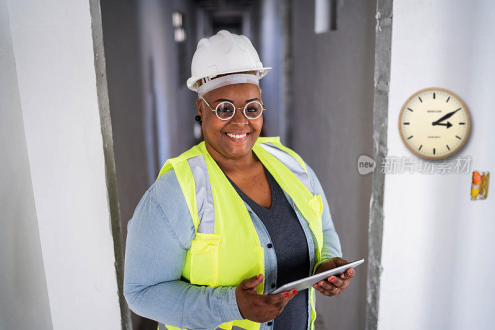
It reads 3 h 10 min
